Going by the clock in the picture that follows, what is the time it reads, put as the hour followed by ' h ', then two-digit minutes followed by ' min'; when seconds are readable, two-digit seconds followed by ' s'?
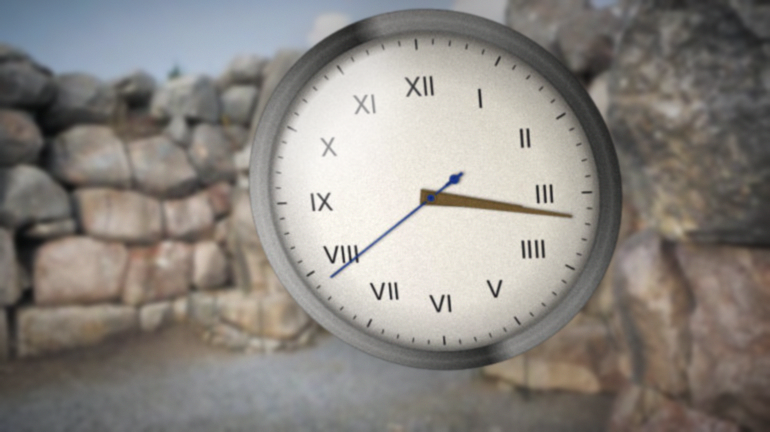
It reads 3 h 16 min 39 s
